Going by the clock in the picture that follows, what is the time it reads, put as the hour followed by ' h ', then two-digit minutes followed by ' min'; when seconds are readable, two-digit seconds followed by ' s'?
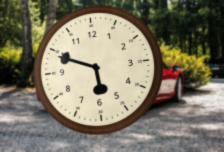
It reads 5 h 49 min
